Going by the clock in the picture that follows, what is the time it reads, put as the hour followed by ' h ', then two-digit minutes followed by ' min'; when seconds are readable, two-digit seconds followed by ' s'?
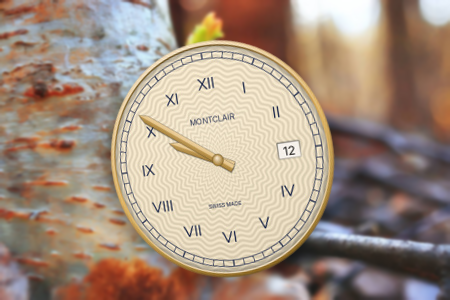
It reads 9 h 51 min
